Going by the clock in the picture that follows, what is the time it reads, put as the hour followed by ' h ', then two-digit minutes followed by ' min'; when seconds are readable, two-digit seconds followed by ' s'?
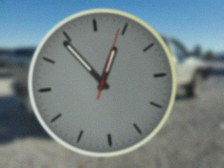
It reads 12 h 54 min 04 s
